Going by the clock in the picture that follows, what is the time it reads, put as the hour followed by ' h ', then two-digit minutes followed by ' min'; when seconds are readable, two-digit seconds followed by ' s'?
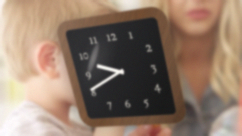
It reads 9 h 41 min
